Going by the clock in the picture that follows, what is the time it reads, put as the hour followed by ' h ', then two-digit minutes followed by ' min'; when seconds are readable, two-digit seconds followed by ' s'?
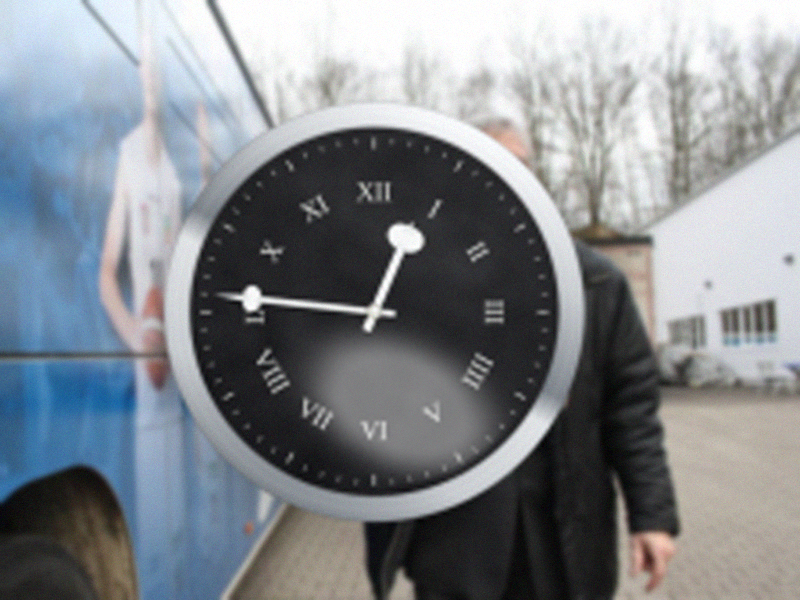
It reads 12 h 46 min
